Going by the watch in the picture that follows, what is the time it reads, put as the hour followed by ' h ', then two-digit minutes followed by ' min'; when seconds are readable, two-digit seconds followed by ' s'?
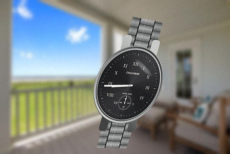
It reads 8 h 44 min
